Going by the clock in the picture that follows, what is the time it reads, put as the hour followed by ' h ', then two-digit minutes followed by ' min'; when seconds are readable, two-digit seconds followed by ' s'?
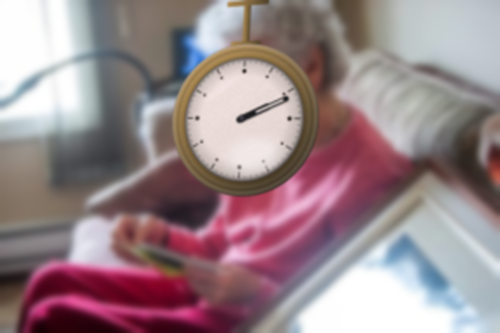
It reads 2 h 11 min
